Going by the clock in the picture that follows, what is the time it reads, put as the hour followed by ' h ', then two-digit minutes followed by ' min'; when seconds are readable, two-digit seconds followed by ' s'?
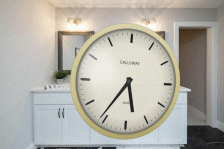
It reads 5 h 36 min
